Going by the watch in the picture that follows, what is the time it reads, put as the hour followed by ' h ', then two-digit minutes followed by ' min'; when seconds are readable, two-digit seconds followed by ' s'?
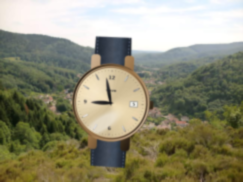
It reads 8 h 58 min
